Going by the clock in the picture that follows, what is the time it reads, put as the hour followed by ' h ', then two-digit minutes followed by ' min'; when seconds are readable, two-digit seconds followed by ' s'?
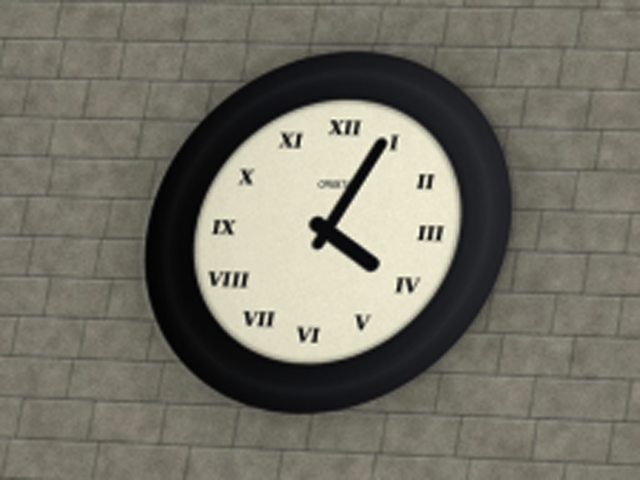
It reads 4 h 04 min
